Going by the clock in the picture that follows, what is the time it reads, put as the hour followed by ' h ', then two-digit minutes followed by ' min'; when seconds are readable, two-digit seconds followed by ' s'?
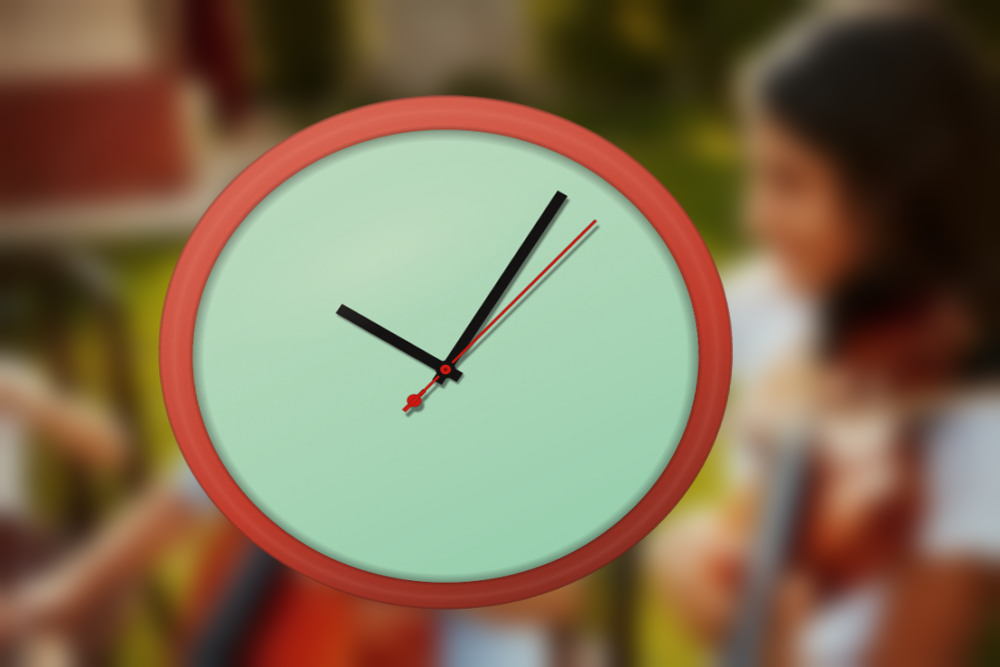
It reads 10 h 05 min 07 s
